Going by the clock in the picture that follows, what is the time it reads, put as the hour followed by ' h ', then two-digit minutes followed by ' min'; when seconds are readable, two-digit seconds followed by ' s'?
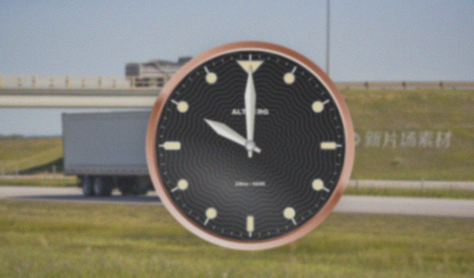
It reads 10 h 00 min
